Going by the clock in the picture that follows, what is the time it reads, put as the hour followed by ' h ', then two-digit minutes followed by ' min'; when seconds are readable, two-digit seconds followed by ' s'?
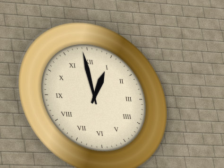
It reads 12 h 59 min
